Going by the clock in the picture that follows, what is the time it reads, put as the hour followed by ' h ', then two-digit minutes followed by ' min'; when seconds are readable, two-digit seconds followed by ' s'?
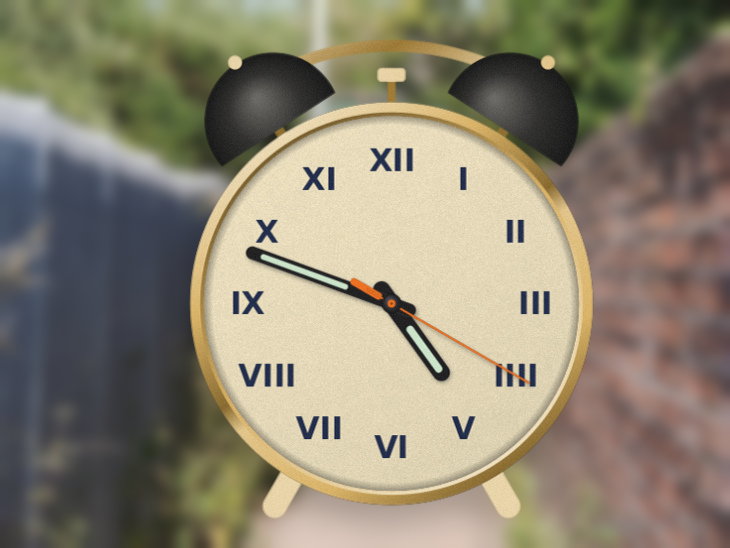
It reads 4 h 48 min 20 s
